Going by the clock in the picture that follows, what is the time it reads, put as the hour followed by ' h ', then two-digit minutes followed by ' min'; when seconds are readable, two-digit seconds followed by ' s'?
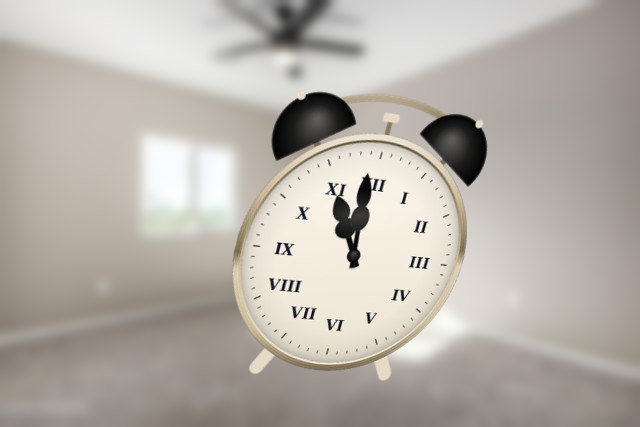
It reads 10 h 59 min
